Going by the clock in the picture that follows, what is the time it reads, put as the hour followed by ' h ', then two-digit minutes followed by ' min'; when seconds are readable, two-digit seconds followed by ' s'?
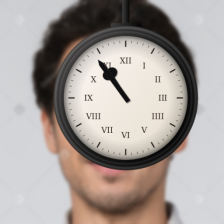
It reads 10 h 54 min
